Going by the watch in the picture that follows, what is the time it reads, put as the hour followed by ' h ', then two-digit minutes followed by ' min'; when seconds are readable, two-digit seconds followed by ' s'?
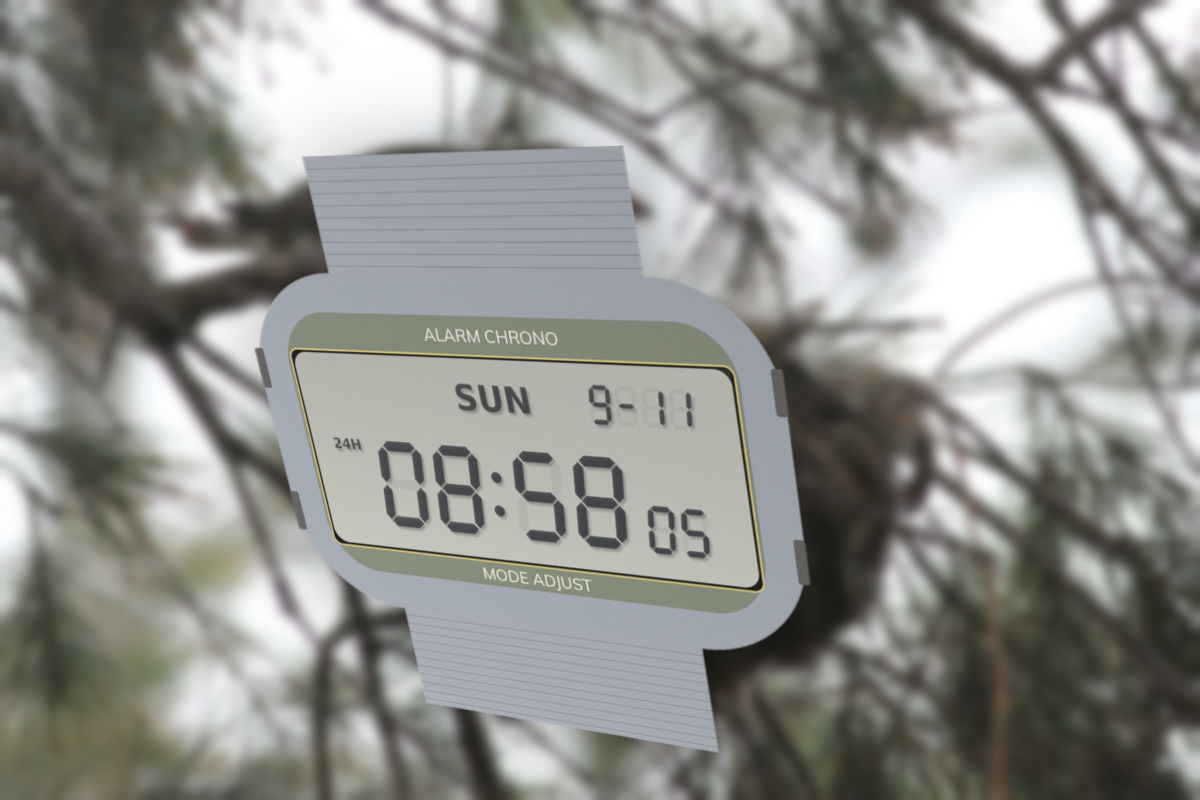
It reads 8 h 58 min 05 s
